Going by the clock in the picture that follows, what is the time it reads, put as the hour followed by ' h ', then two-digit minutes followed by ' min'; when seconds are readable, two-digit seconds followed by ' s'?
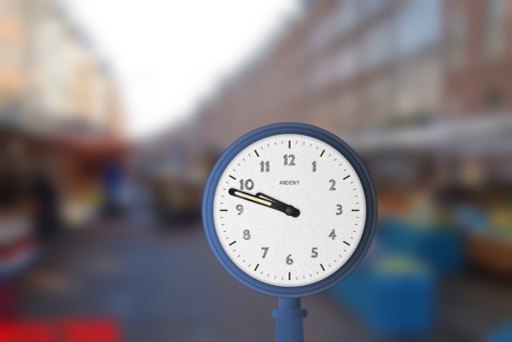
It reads 9 h 48 min
